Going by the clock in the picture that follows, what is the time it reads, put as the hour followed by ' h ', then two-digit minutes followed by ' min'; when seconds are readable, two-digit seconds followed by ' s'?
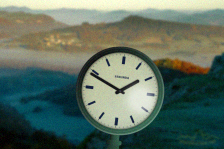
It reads 1 h 49 min
